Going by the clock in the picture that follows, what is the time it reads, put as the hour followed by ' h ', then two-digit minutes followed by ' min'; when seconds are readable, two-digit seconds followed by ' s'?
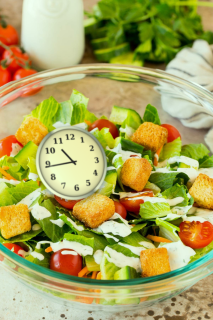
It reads 10 h 44 min
